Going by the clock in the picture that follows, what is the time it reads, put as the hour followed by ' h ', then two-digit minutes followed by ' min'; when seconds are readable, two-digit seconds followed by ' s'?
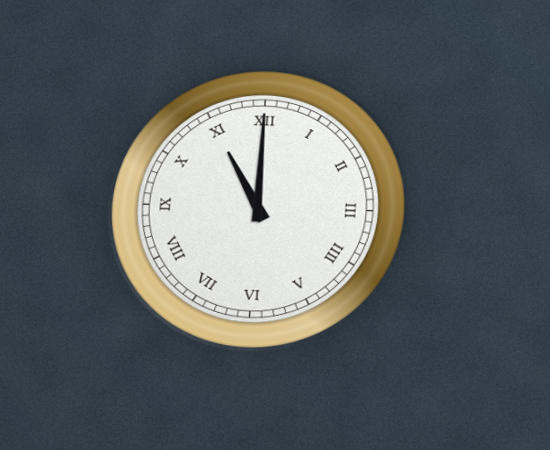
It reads 11 h 00 min
